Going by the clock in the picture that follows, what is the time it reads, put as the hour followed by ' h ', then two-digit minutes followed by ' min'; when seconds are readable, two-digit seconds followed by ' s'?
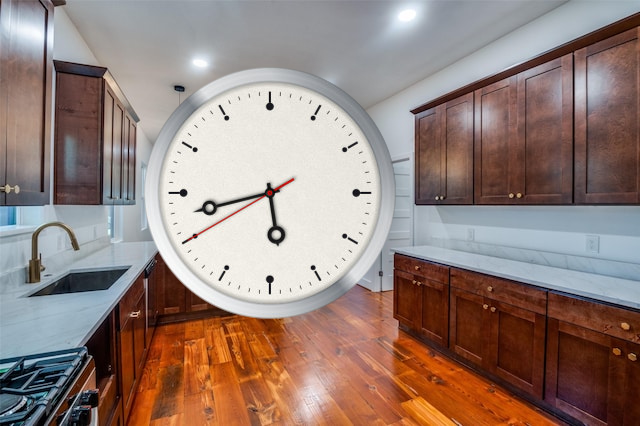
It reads 5 h 42 min 40 s
